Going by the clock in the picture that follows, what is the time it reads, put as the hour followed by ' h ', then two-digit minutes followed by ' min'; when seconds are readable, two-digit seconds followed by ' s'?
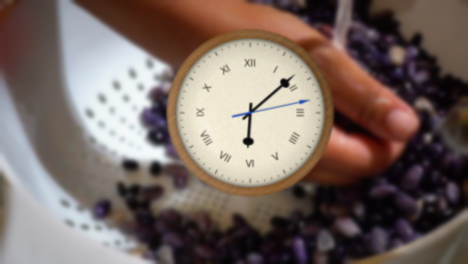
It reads 6 h 08 min 13 s
